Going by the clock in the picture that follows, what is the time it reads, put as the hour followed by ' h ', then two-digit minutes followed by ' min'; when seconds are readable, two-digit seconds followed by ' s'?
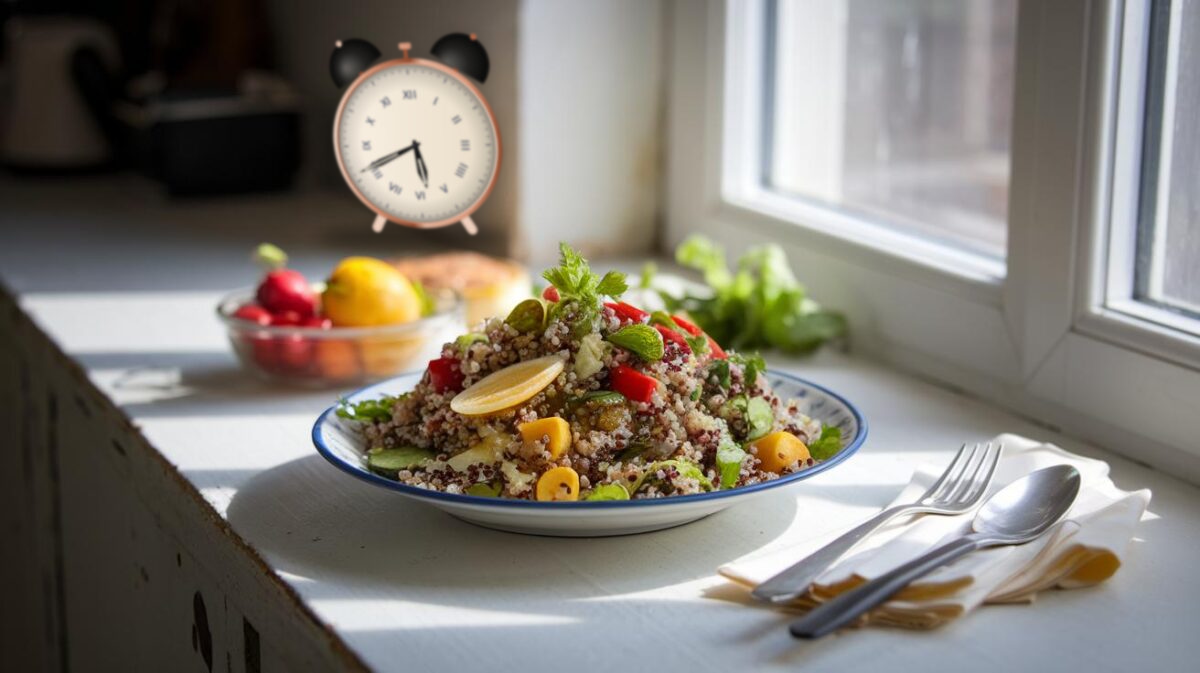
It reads 5 h 41 min
